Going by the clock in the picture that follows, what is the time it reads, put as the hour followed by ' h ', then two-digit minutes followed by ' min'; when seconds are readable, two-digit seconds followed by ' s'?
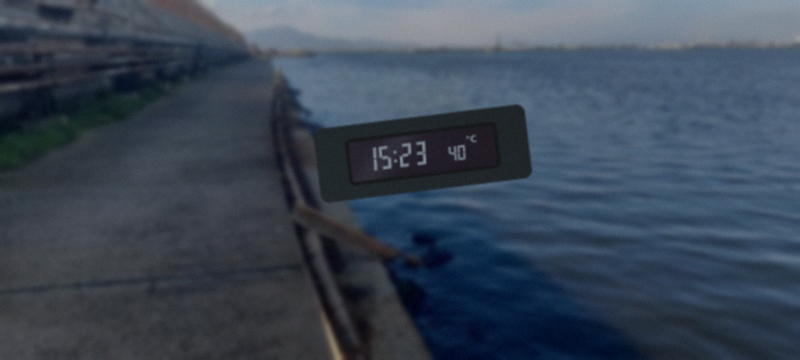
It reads 15 h 23 min
